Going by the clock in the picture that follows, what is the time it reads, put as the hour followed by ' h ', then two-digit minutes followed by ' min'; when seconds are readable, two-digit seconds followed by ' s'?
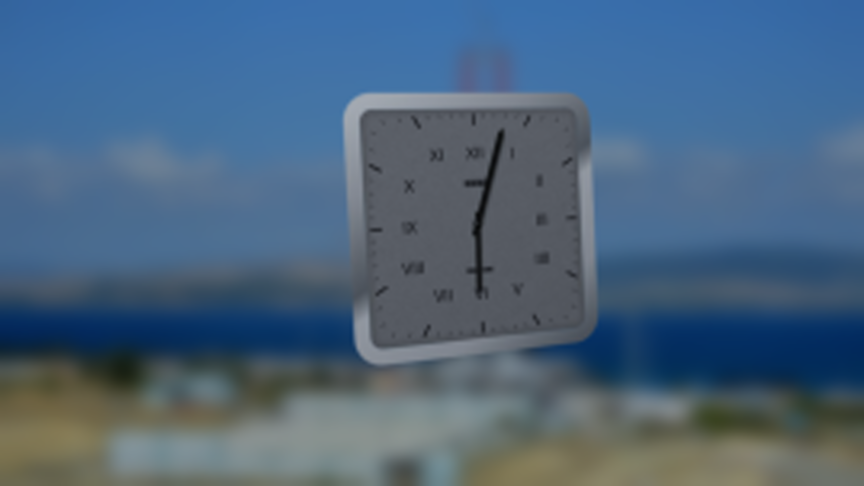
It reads 6 h 03 min
